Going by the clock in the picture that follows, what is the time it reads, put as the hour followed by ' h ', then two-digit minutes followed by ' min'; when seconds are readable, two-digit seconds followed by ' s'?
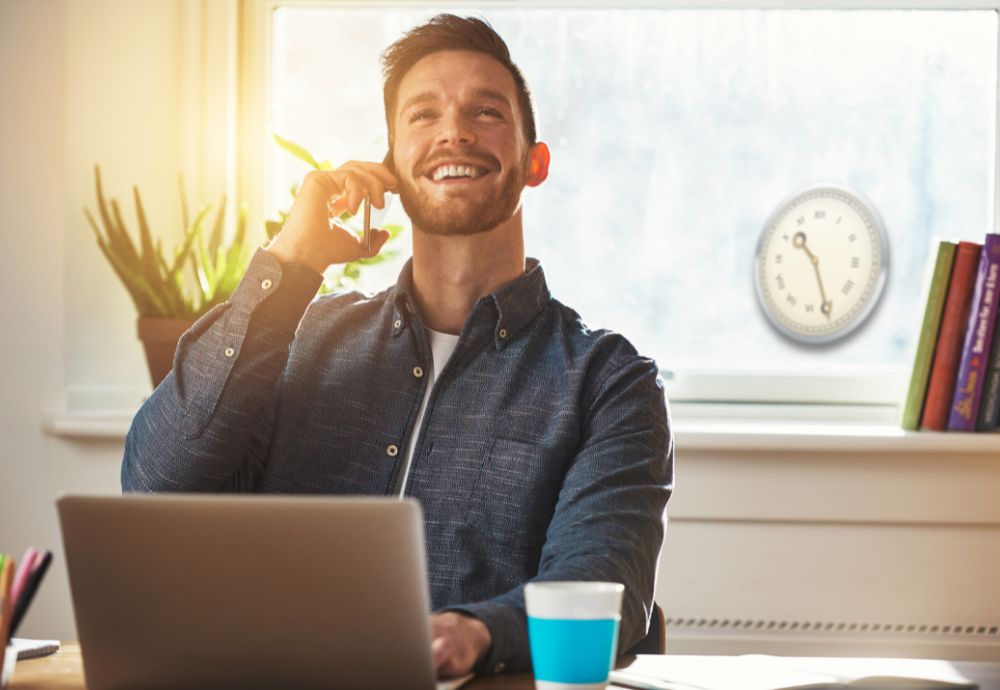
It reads 10 h 26 min
